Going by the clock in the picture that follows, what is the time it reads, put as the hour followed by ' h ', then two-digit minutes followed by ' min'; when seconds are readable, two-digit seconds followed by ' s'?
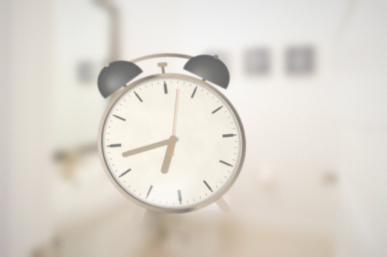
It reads 6 h 43 min 02 s
